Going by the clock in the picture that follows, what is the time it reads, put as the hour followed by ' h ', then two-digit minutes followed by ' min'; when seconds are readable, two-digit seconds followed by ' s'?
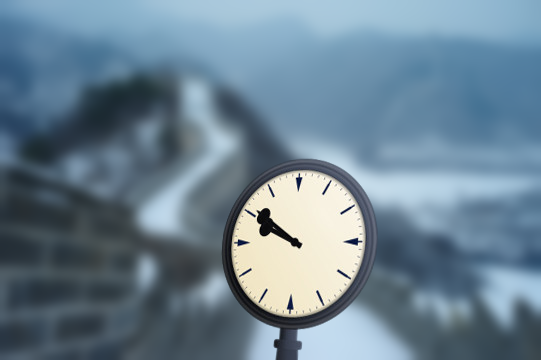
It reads 9 h 51 min
